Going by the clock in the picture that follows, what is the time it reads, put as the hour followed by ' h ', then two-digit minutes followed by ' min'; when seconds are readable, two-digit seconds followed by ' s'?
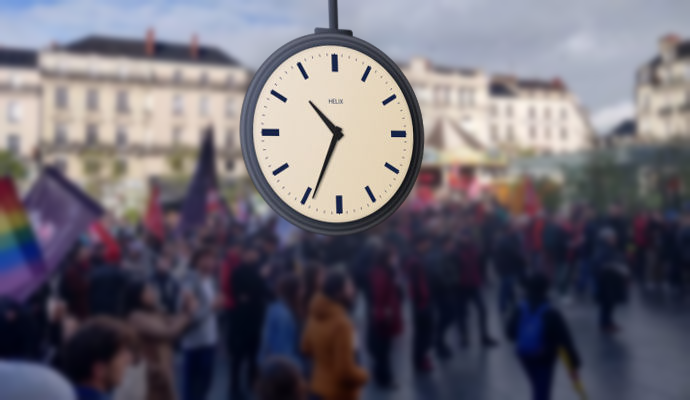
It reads 10 h 34 min
